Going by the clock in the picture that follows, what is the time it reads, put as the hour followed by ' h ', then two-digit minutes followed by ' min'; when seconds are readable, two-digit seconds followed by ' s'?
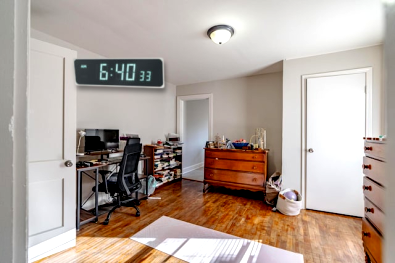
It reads 6 h 40 min 33 s
